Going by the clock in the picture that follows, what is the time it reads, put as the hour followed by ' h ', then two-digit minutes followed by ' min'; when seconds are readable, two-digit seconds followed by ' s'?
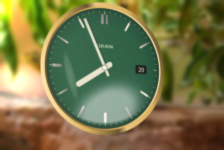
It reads 7 h 56 min
